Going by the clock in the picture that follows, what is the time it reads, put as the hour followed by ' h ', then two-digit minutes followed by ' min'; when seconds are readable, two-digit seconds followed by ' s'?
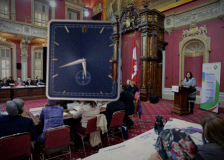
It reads 5 h 42 min
